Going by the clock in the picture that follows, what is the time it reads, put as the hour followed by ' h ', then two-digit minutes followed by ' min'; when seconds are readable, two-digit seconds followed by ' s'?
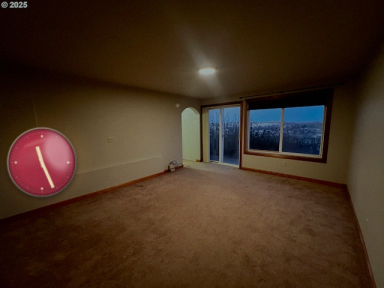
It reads 11 h 26 min
